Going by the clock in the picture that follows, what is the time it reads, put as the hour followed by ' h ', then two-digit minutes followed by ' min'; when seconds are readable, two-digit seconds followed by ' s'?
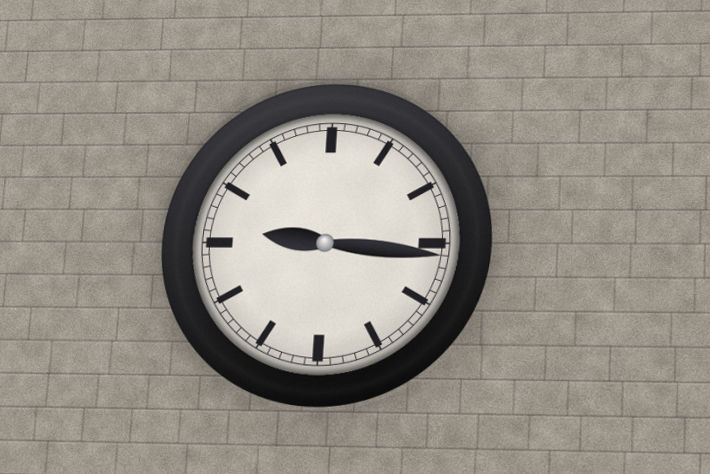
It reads 9 h 16 min
